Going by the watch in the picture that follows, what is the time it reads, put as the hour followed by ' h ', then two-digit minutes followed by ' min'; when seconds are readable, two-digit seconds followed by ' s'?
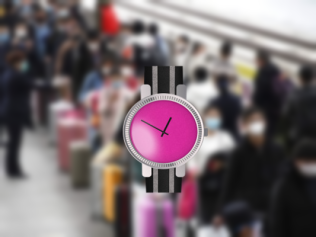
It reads 12 h 50 min
